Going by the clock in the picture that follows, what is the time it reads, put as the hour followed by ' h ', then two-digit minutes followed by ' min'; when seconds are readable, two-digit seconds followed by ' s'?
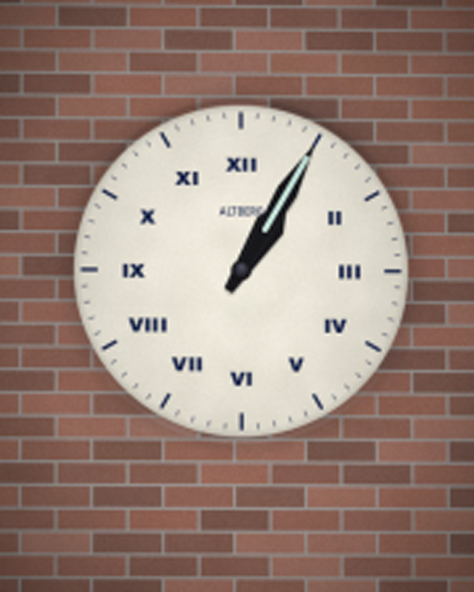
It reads 1 h 05 min
